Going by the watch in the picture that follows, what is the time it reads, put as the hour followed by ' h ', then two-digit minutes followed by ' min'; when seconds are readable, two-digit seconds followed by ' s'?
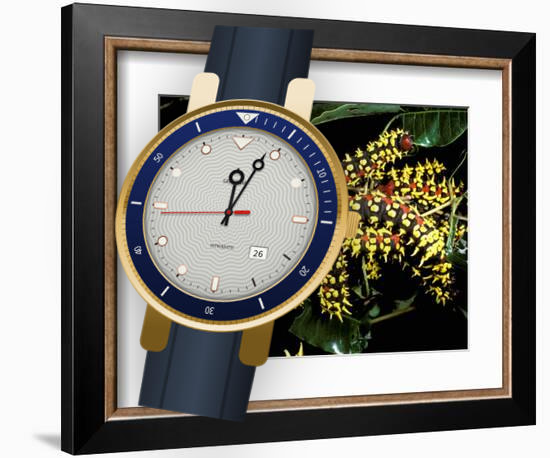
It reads 12 h 03 min 44 s
